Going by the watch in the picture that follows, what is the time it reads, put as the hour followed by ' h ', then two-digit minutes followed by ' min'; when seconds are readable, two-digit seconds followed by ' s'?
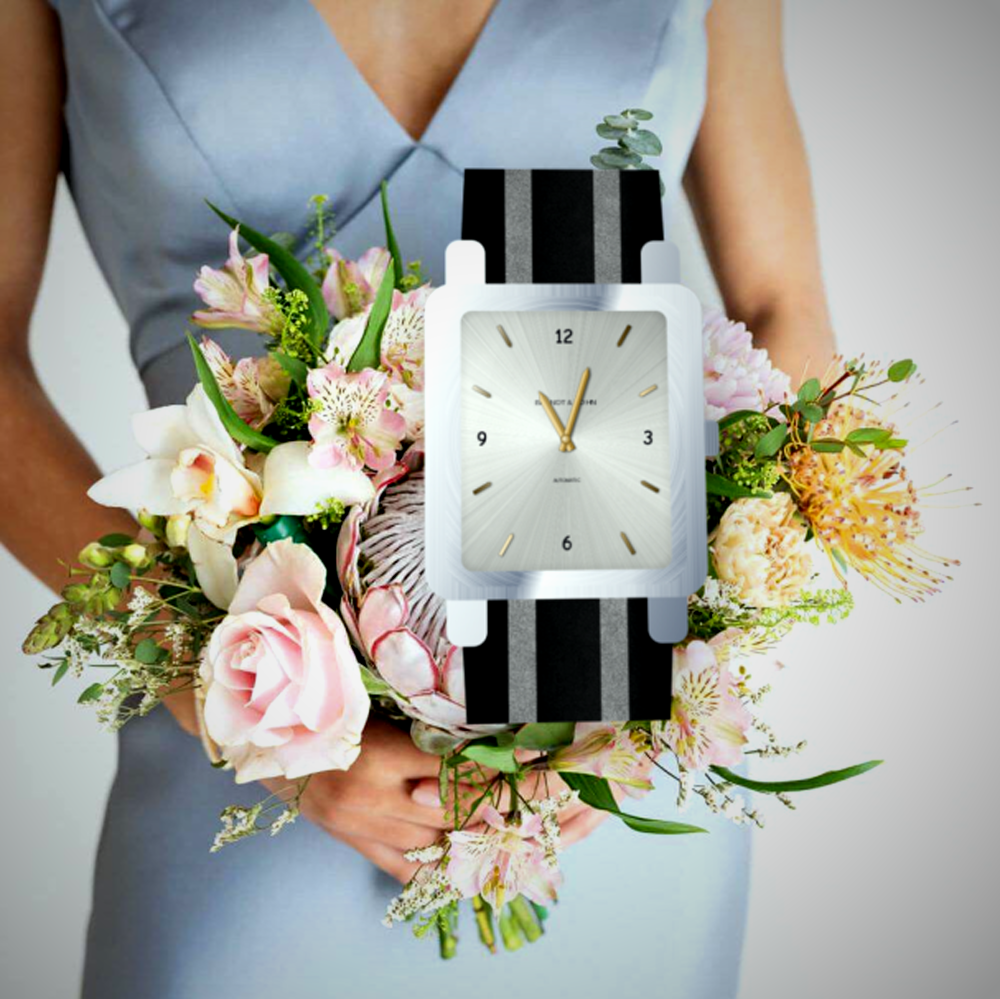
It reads 11 h 03 min
